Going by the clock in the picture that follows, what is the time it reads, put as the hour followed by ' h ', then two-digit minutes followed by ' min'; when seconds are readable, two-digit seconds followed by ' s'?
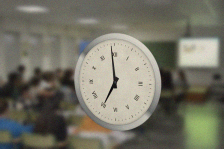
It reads 6 h 59 min
